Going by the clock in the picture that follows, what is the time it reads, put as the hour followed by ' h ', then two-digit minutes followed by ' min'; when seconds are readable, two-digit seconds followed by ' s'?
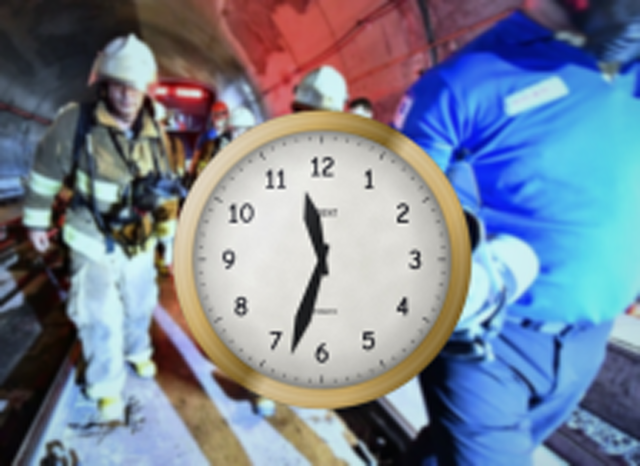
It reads 11 h 33 min
